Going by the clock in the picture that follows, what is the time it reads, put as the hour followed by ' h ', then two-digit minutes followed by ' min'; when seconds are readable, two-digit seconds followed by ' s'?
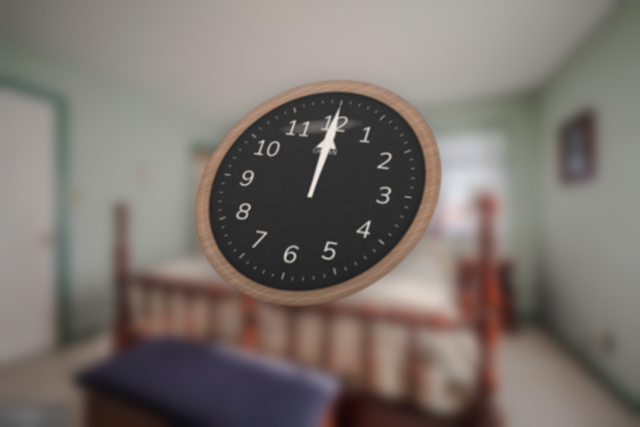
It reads 12 h 00 min
